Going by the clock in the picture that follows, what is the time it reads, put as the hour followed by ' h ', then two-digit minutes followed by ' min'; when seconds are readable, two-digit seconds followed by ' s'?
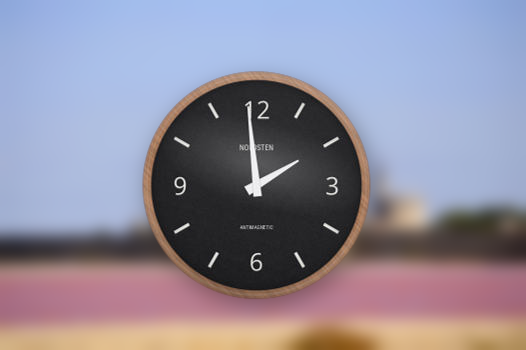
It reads 1 h 59 min
